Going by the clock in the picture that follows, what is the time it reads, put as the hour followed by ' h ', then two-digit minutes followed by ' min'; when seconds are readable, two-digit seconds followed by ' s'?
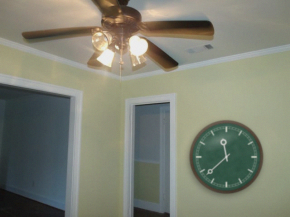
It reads 11 h 38 min
